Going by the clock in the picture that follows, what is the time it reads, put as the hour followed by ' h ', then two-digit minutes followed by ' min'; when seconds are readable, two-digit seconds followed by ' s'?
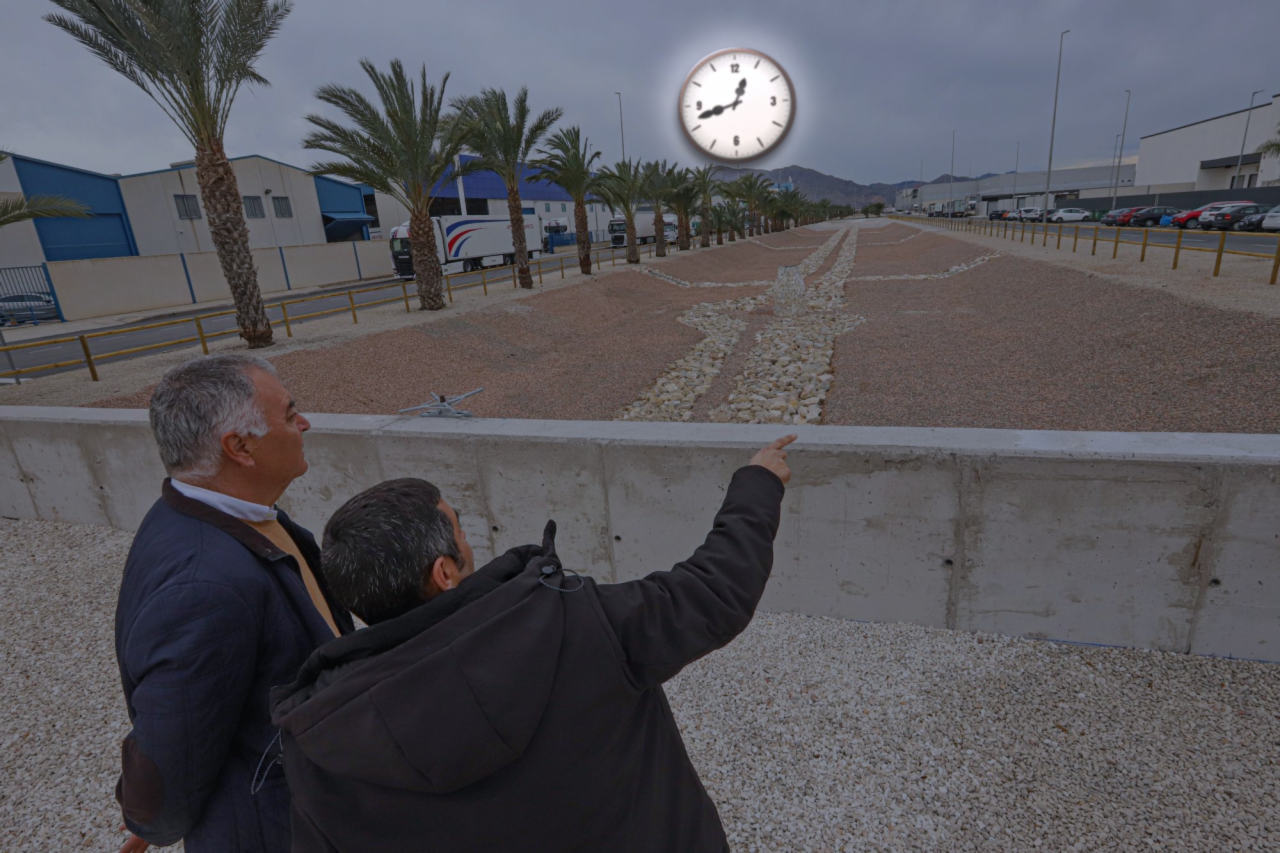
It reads 12 h 42 min
